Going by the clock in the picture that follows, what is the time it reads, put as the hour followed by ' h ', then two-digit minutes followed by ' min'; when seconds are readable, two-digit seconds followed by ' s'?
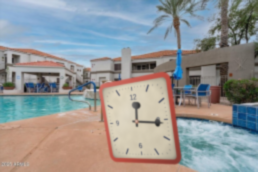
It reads 12 h 16 min
